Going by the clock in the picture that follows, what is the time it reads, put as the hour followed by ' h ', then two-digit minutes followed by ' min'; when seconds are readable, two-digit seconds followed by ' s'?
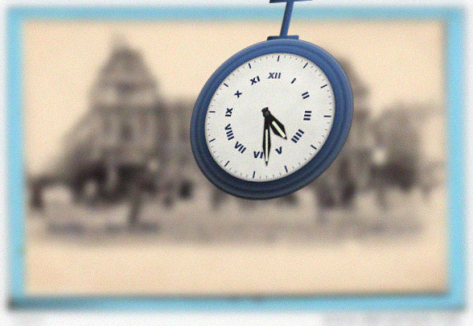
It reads 4 h 28 min
